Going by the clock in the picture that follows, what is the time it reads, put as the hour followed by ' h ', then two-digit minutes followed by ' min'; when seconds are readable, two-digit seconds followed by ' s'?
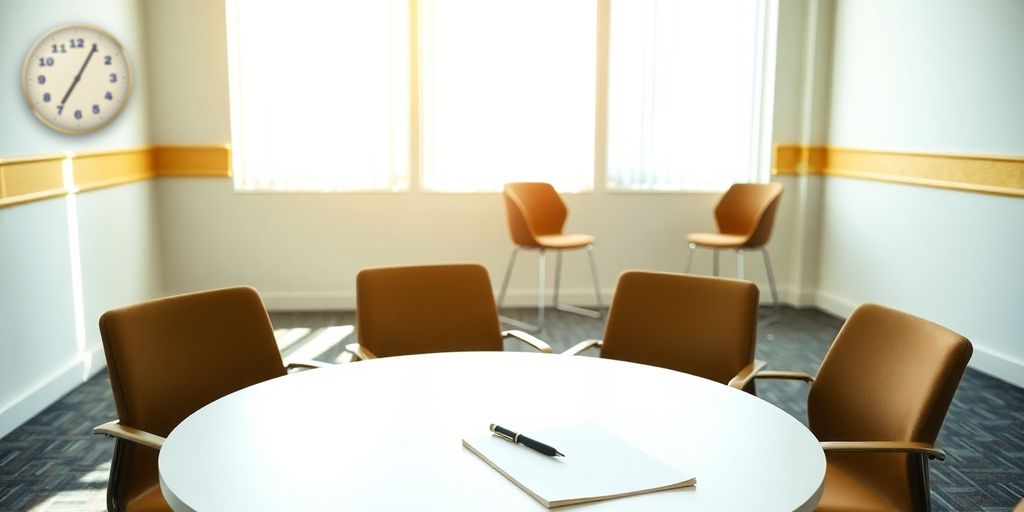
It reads 7 h 05 min
